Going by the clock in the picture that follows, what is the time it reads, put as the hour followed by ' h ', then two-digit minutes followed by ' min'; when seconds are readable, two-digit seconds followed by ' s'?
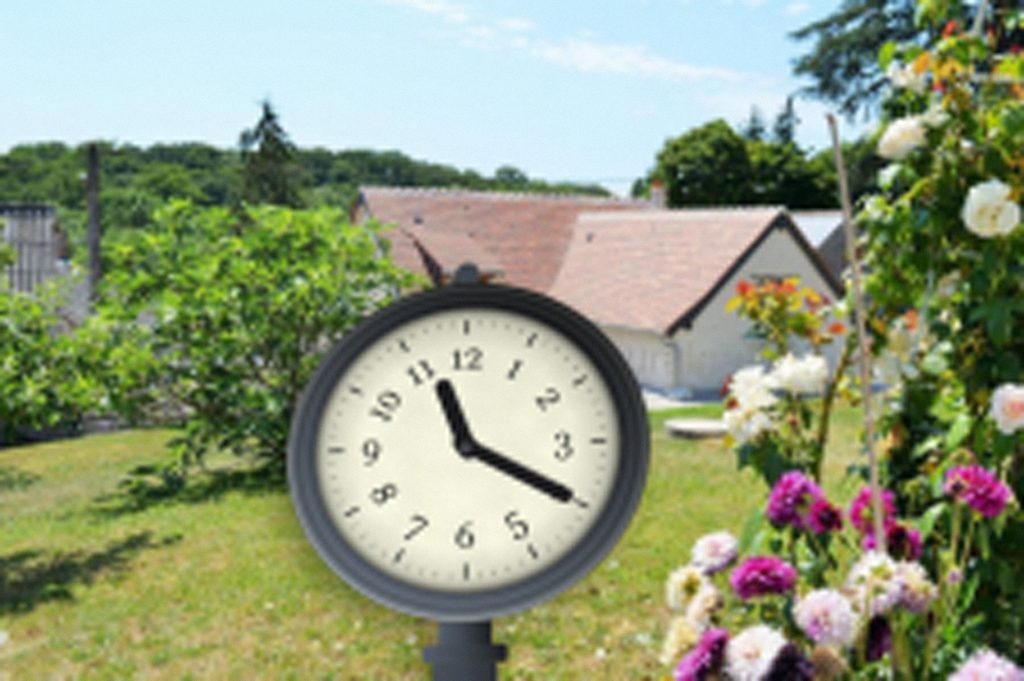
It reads 11 h 20 min
